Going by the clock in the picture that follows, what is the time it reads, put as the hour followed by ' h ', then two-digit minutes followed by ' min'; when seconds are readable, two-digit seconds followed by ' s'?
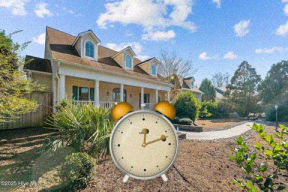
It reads 12 h 12 min
